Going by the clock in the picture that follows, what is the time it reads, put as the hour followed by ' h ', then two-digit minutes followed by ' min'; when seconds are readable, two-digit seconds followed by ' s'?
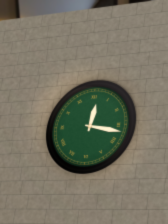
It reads 12 h 17 min
